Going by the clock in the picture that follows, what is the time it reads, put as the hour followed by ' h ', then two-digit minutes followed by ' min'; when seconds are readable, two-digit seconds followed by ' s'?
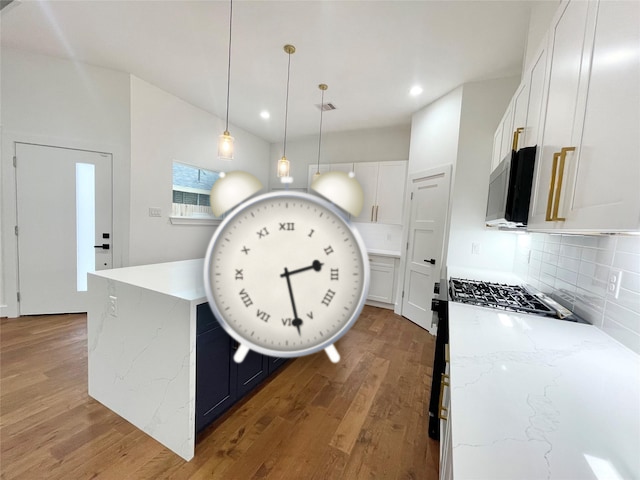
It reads 2 h 28 min
